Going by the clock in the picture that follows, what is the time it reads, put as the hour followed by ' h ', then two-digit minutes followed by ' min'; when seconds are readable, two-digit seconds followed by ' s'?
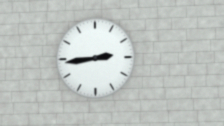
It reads 2 h 44 min
